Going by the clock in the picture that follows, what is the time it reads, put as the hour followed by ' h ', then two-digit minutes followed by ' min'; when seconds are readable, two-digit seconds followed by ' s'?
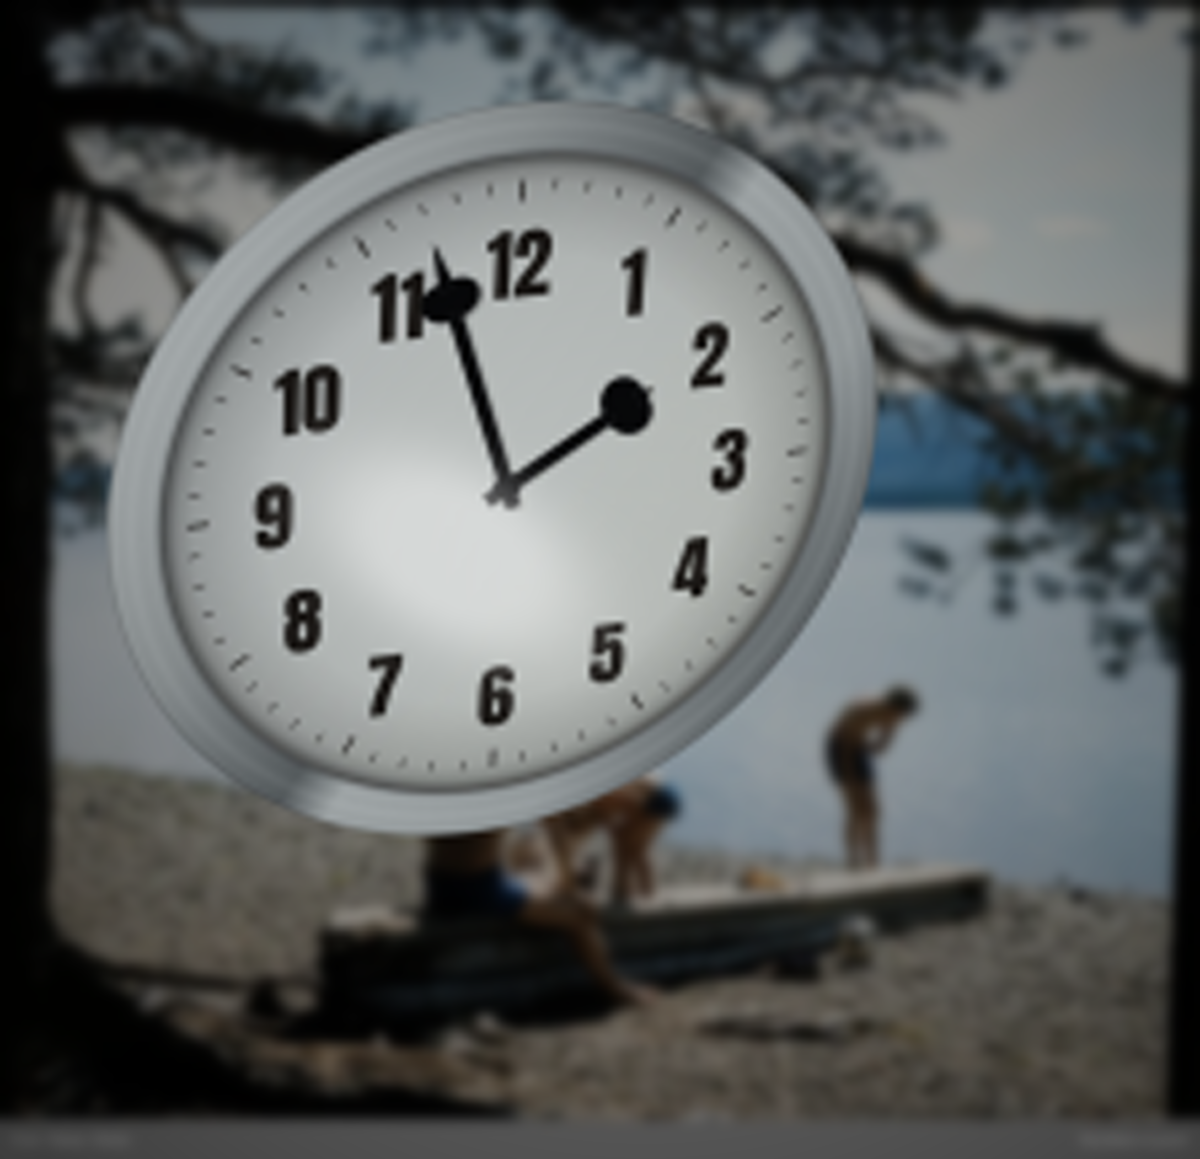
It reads 1 h 57 min
